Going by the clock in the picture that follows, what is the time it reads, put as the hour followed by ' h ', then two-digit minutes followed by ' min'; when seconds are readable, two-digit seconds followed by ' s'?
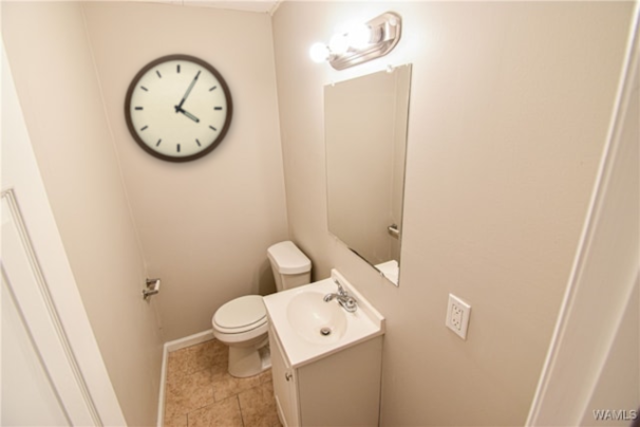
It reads 4 h 05 min
